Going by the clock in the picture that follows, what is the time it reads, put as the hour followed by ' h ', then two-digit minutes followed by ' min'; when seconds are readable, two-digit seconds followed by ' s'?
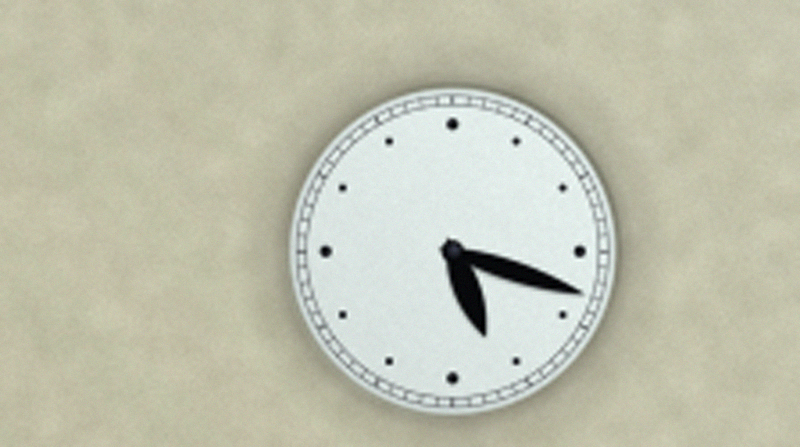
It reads 5 h 18 min
